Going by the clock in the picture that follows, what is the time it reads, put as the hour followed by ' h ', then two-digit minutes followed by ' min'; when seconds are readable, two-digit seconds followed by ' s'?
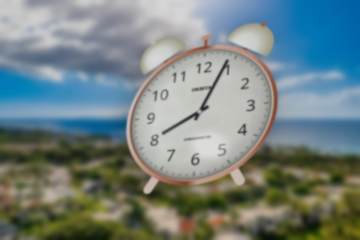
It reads 8 h 04 min
